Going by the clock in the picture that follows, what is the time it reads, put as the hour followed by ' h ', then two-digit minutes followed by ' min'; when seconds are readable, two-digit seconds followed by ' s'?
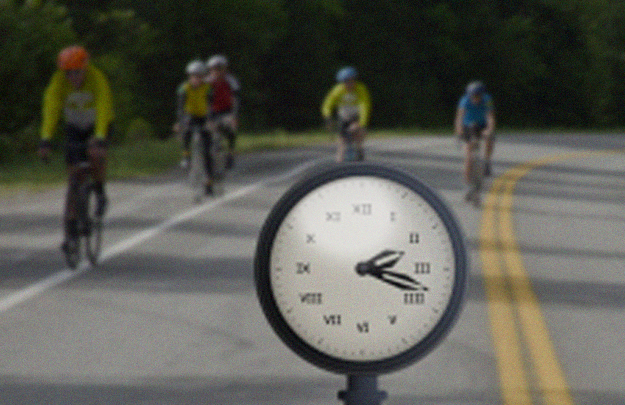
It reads 2 h 18 min
